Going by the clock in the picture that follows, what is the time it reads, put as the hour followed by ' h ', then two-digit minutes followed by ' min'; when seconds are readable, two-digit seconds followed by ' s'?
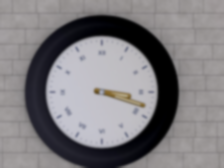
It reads 3 h 18 min
